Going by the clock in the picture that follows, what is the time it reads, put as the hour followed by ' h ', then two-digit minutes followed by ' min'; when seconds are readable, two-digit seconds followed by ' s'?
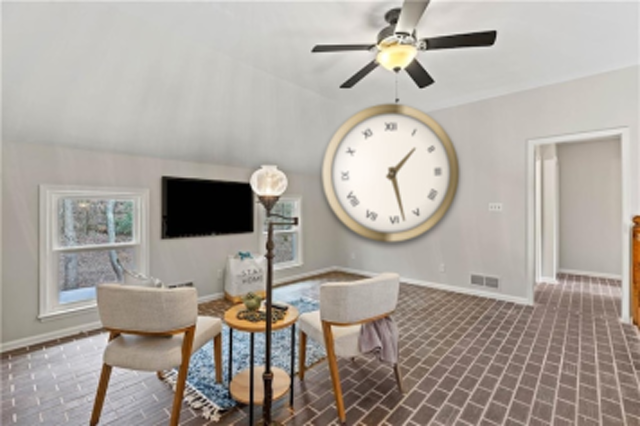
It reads 1 h 28 min
